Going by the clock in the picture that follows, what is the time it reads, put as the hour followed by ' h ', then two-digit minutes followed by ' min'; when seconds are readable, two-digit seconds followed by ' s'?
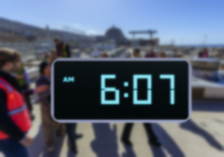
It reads 6 h 07 min
